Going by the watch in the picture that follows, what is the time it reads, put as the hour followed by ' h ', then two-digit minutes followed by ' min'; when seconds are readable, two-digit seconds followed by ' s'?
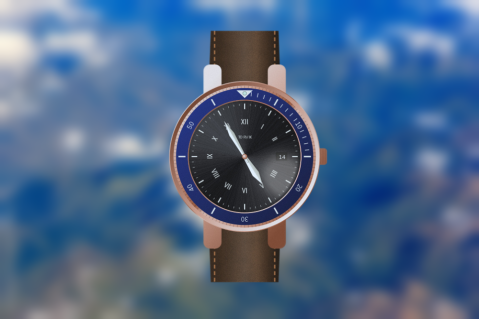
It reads 4 h 55 min
